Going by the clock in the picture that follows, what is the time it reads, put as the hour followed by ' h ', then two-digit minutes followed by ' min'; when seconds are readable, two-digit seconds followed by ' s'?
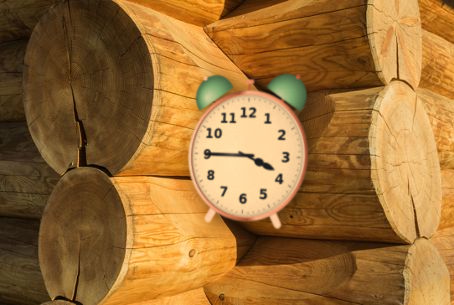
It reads 3 h 45 min
